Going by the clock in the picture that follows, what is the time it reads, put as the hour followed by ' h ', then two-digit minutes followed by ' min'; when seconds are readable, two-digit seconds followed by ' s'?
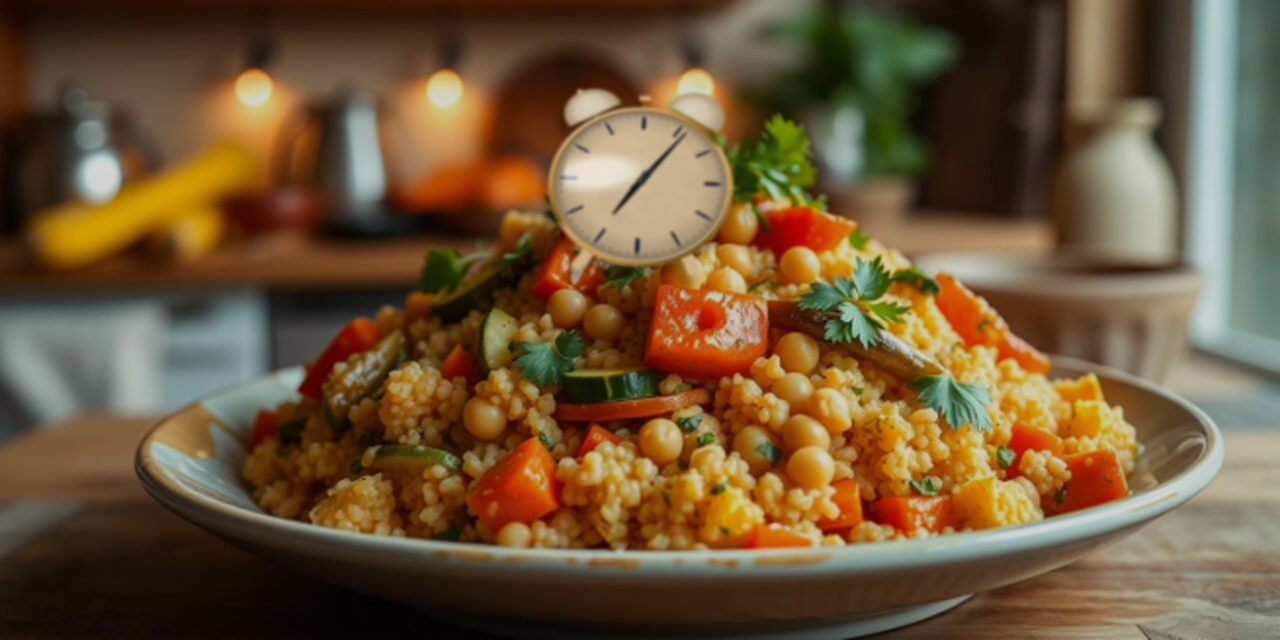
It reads 7 h 06 min
